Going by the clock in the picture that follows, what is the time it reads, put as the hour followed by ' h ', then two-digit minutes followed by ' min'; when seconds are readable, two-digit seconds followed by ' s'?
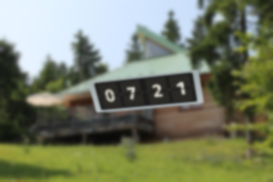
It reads 7 h 21 min
